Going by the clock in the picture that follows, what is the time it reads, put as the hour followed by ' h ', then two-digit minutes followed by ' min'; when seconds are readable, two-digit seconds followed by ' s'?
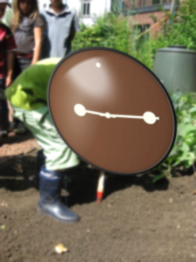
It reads 9 h 15 min
